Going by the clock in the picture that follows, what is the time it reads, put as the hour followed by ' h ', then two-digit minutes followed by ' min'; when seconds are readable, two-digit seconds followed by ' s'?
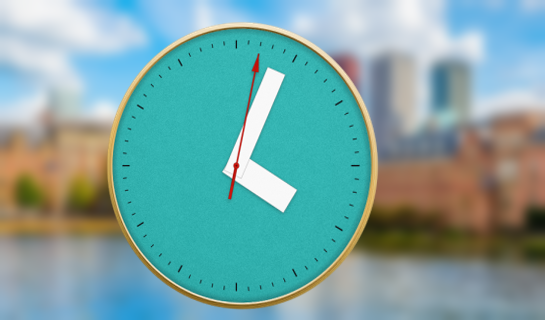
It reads 4 h 04 min 02 s
